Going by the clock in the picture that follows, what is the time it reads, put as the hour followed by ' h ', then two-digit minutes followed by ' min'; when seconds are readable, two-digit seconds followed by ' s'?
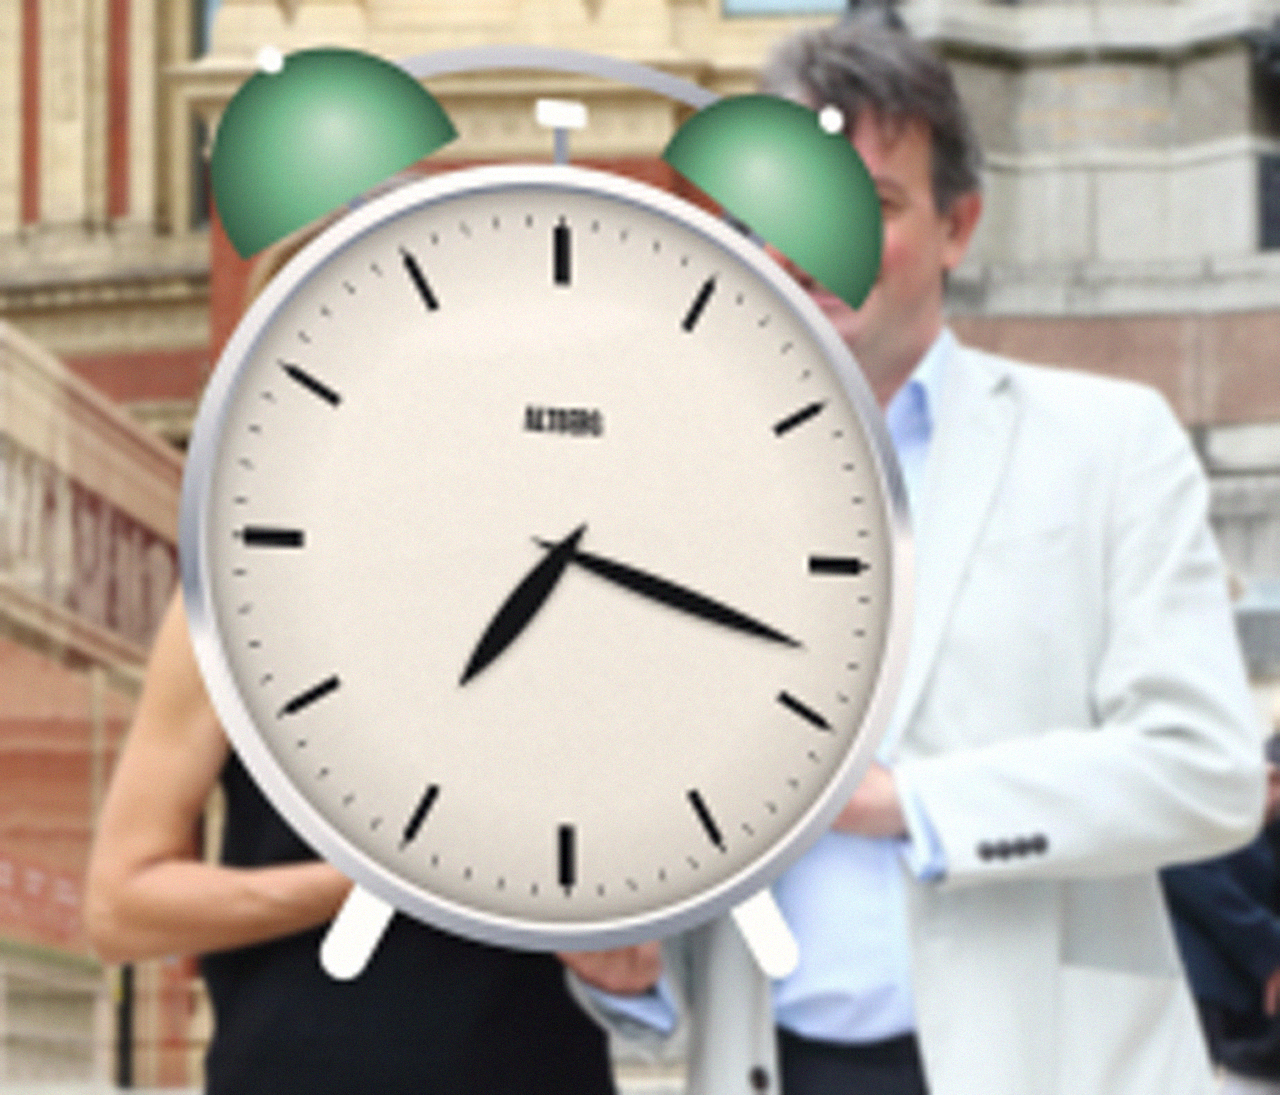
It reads 7 h 18 min
